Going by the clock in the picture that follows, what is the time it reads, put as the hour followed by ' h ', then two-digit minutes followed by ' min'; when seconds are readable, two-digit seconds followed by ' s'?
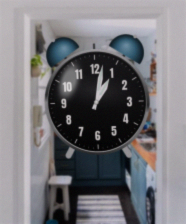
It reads 1 h 02 min
